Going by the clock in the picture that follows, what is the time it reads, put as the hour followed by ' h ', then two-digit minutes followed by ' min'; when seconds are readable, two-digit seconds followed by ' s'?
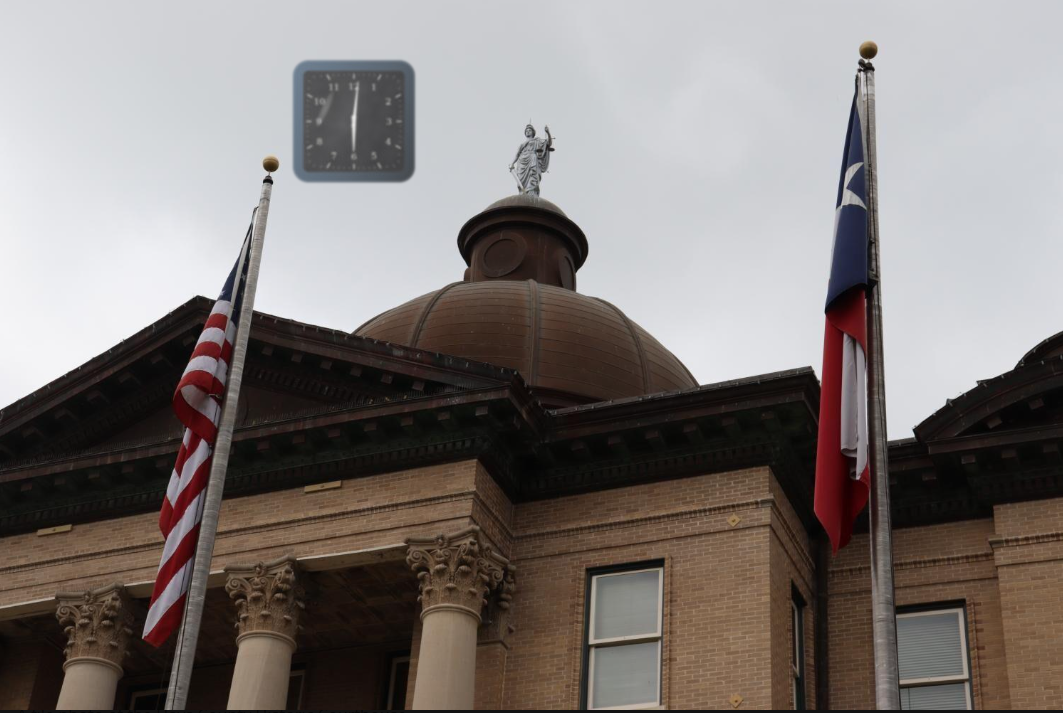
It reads 6 h 01 min
